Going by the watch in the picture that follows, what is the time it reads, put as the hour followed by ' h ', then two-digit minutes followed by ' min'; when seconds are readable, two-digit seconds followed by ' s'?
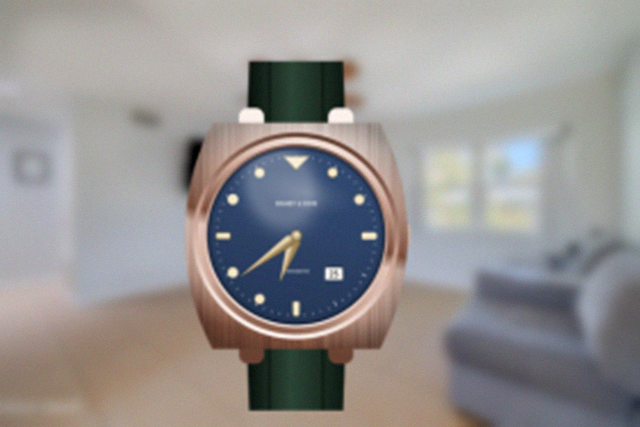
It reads 6 h 39 min
